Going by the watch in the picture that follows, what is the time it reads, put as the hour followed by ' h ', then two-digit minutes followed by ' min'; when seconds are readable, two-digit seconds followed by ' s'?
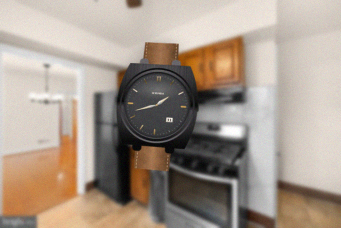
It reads 1 h 42 min
